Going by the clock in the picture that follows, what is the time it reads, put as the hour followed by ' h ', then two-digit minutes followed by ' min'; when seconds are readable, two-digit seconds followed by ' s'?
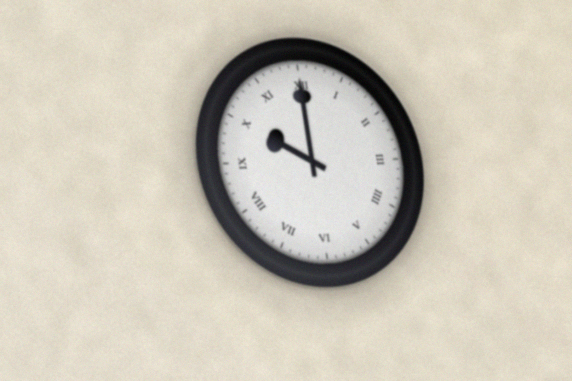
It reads 10 h 00 min
